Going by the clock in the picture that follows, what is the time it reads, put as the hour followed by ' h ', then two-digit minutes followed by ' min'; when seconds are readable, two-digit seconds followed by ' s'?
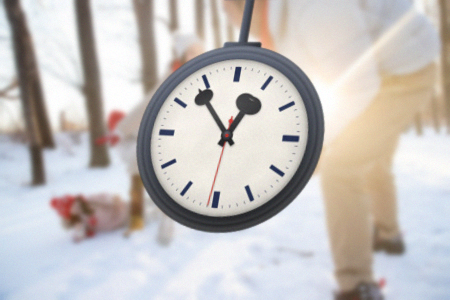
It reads 12 h 53 min 31 s
